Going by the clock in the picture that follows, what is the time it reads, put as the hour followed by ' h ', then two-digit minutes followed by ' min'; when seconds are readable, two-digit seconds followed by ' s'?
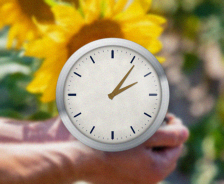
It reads 2 h 06 min
